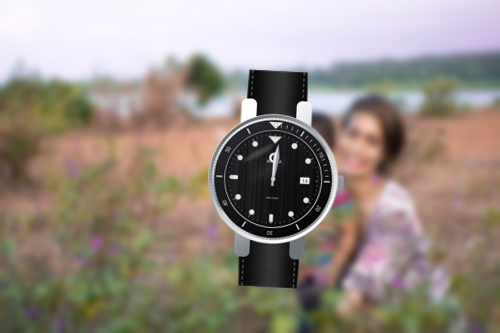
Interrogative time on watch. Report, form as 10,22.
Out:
12,01
